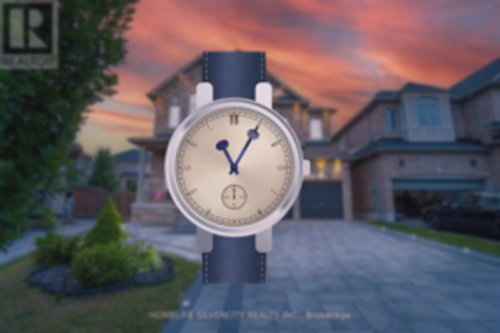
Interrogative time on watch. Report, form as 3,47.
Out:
11,05
